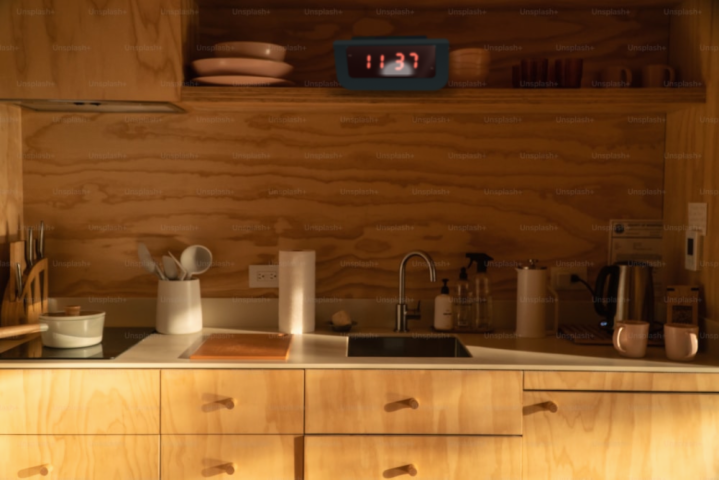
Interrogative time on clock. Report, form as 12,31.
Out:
11,37
